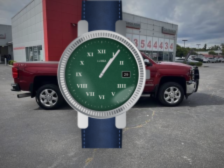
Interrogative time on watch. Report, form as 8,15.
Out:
1,06
